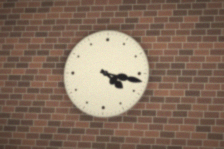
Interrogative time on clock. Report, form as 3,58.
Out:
4,17
